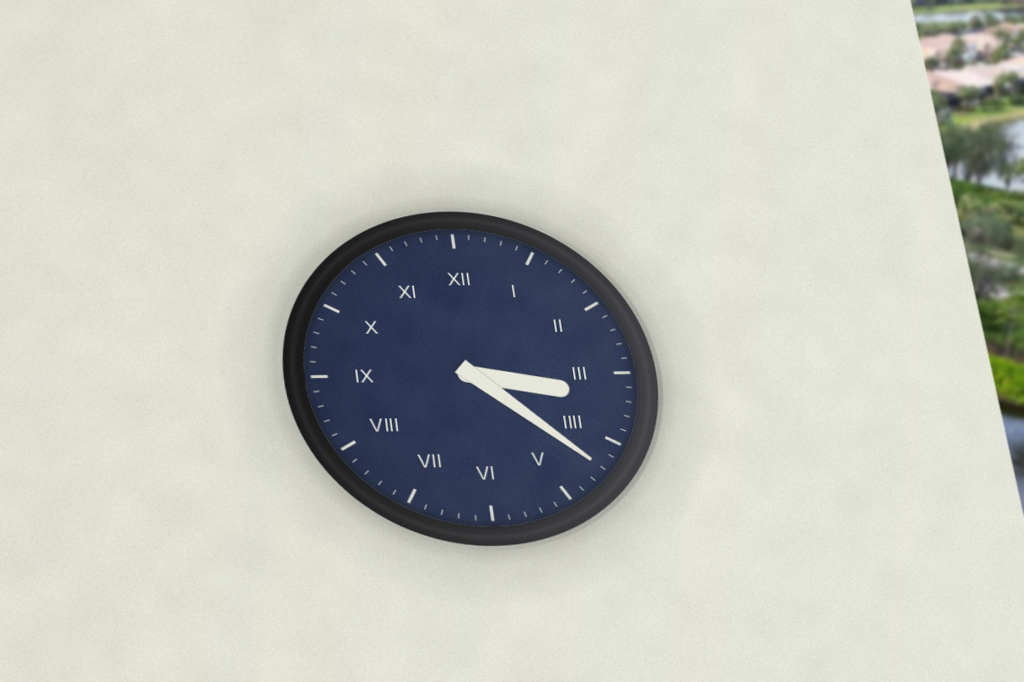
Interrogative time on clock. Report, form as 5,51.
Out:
3,22
